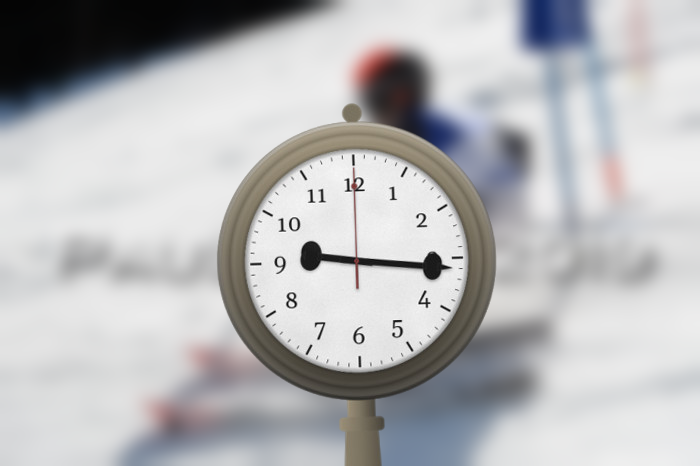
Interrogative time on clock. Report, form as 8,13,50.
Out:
9,16,00
